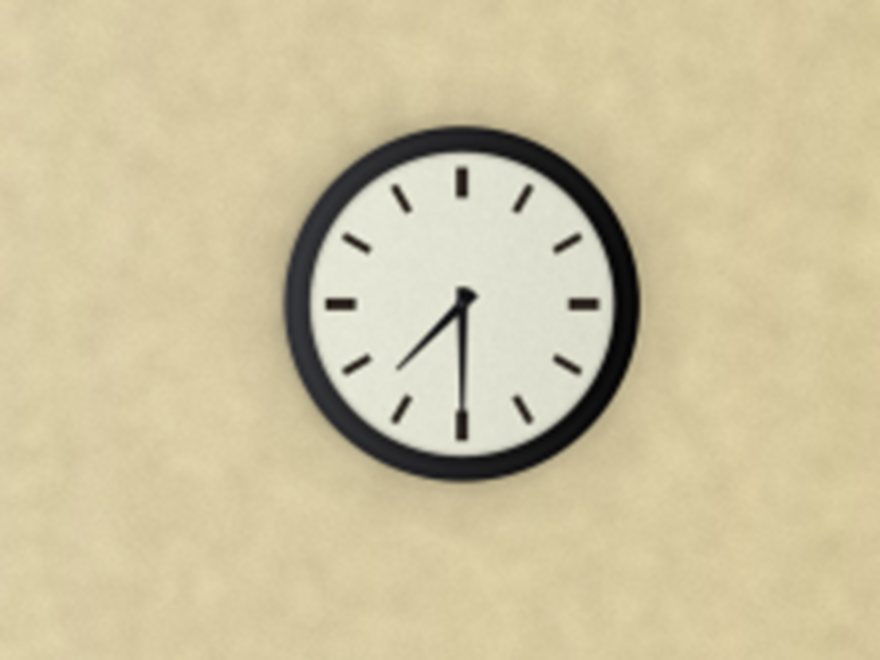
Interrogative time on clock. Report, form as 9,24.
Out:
7,30
